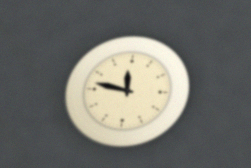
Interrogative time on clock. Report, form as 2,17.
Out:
11,47
